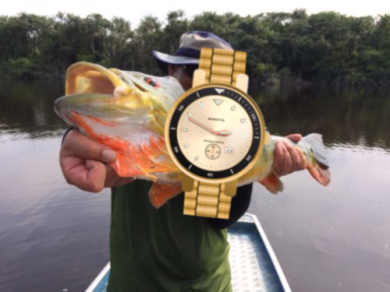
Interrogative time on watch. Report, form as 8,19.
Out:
2,49
